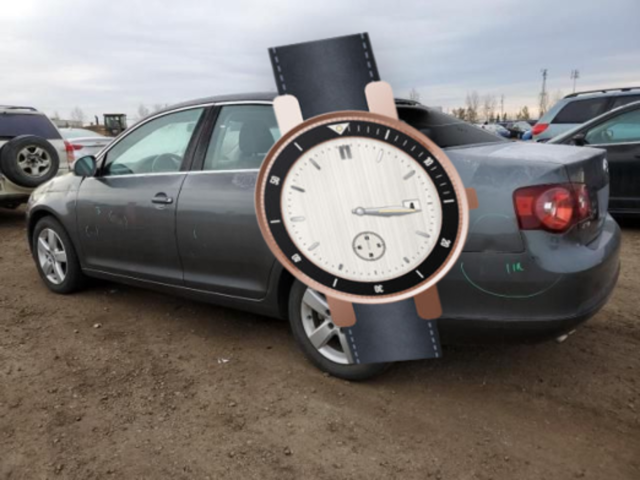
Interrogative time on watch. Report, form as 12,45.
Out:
3,16
